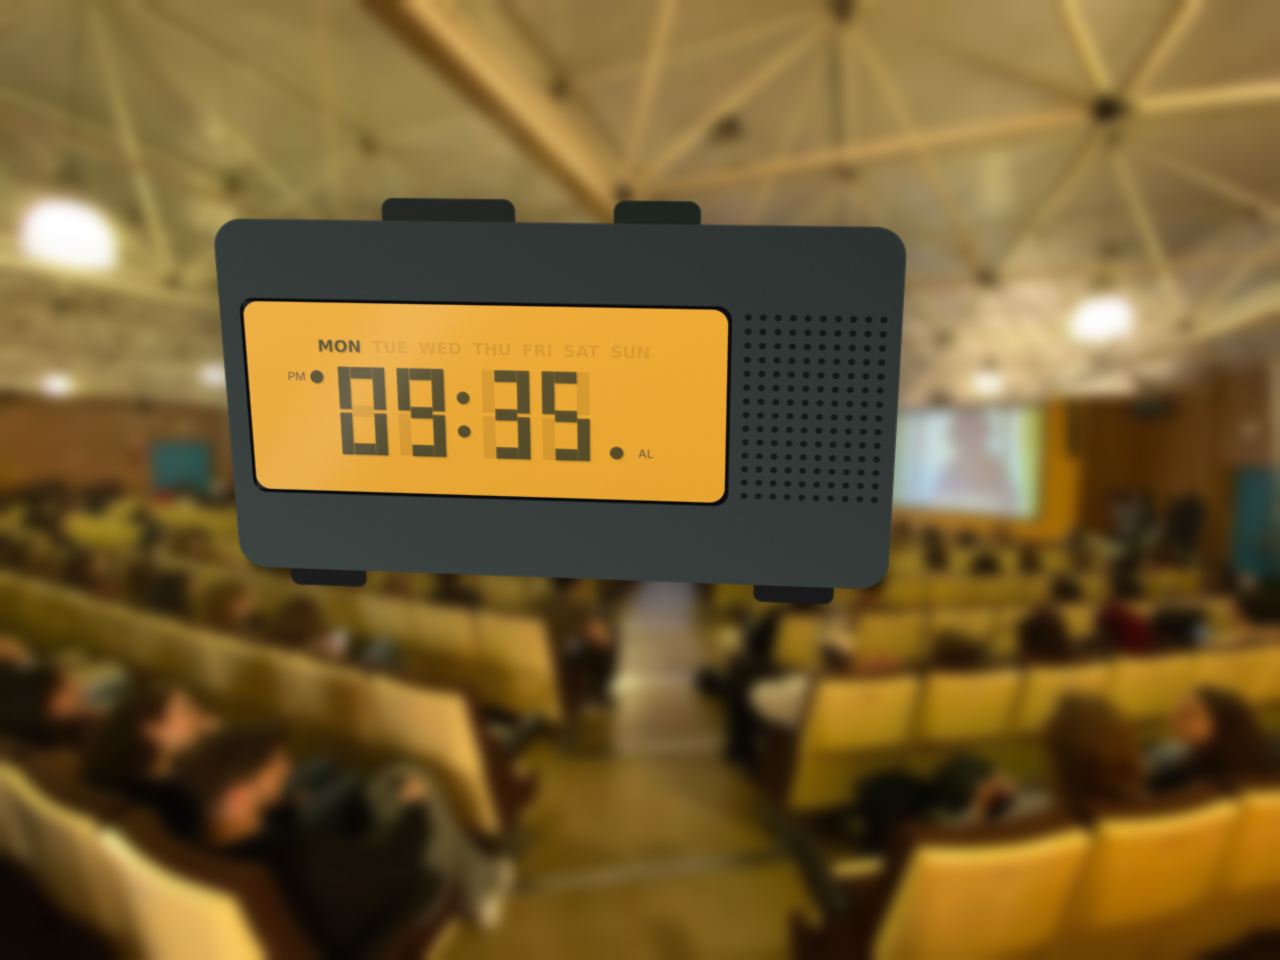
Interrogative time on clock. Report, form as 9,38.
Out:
9,35
